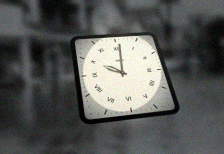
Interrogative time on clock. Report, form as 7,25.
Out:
10,01
